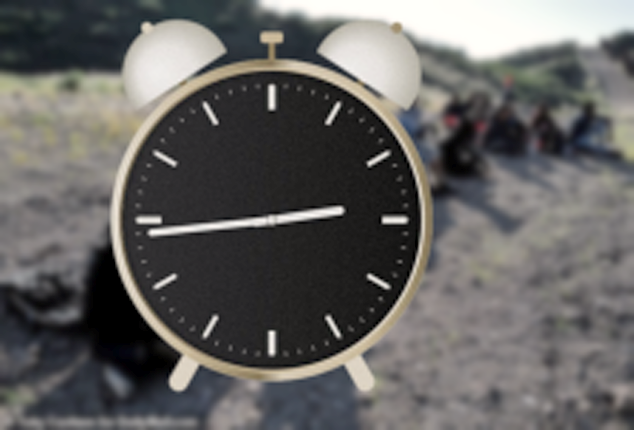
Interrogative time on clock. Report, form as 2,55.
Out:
2,44
